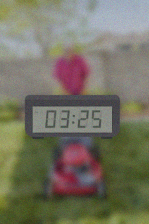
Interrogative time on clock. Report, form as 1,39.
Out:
3,25
